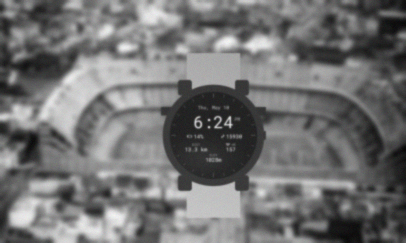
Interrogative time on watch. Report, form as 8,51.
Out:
6,24
